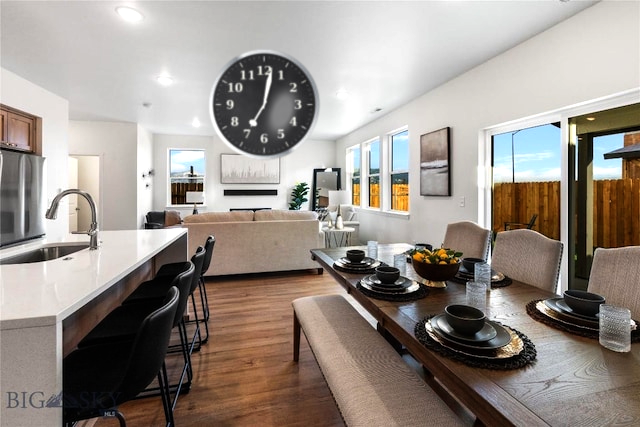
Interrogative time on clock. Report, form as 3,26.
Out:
7,02
